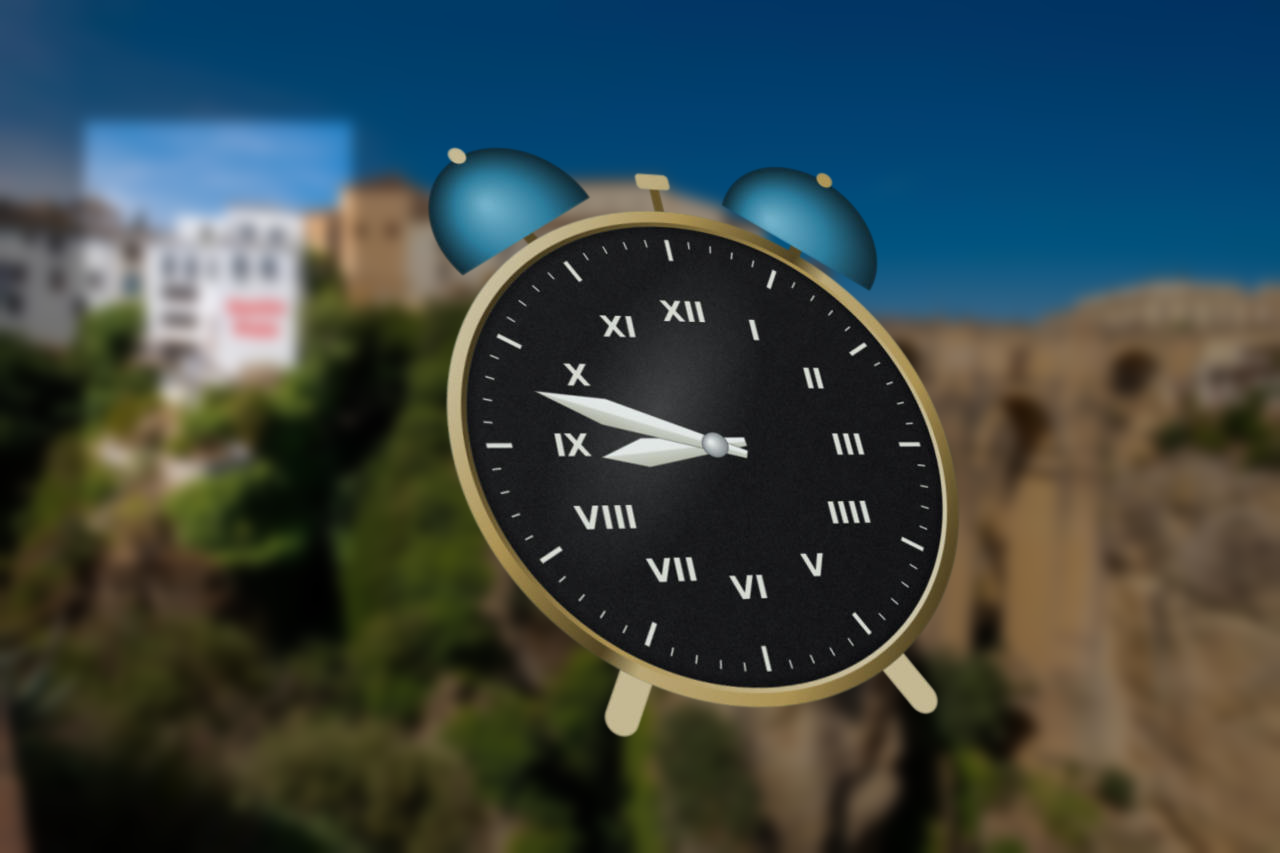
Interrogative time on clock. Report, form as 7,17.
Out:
8,48
